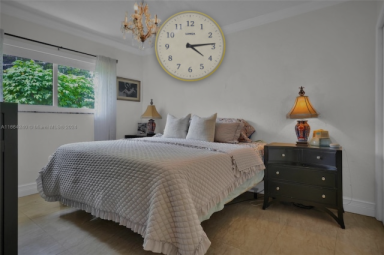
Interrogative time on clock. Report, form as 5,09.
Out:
4,14
